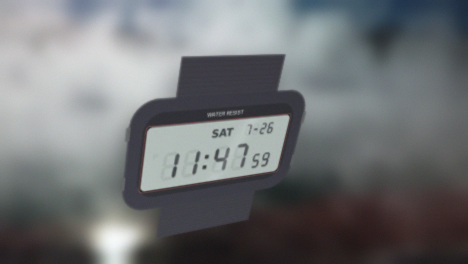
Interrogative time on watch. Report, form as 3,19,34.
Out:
11,47,59
